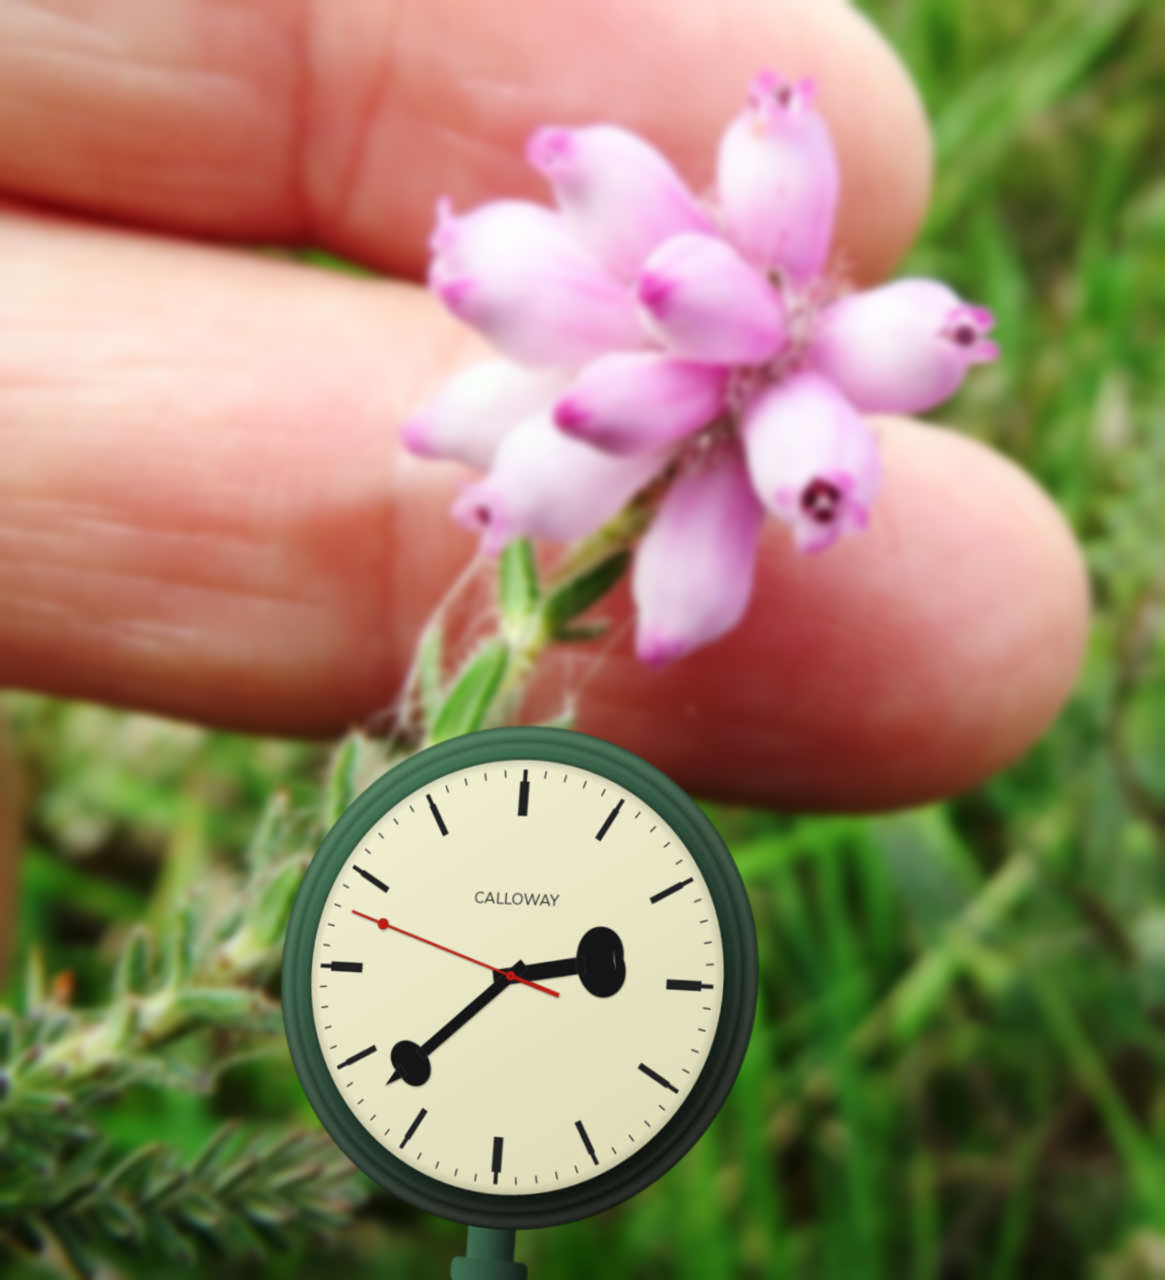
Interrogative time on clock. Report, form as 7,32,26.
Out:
2,37,48
